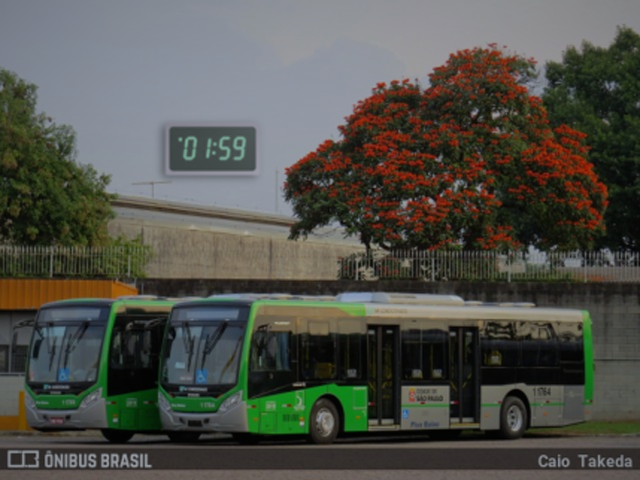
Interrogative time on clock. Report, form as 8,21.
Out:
1,59
